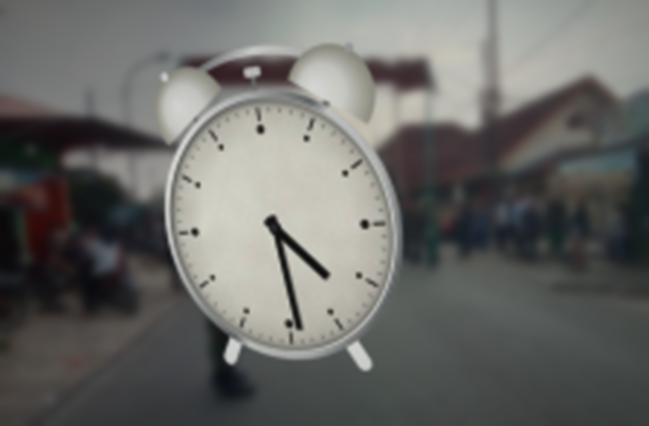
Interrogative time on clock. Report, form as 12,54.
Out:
4,29
